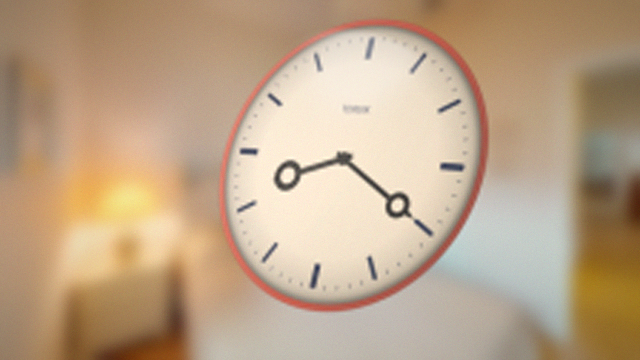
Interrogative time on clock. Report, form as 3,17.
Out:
8,20
